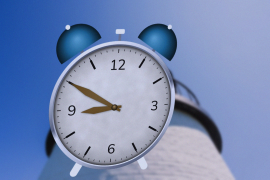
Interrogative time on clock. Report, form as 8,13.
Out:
8,50
